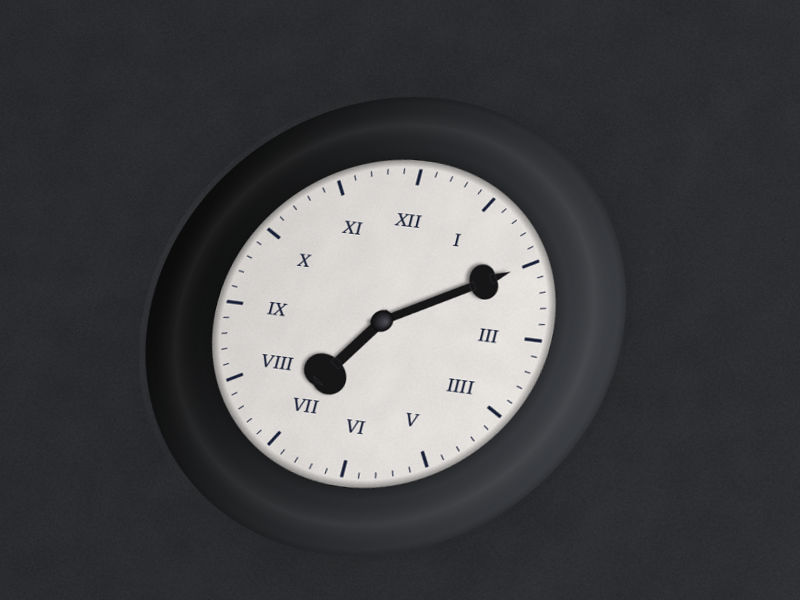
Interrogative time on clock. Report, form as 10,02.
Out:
7,10
